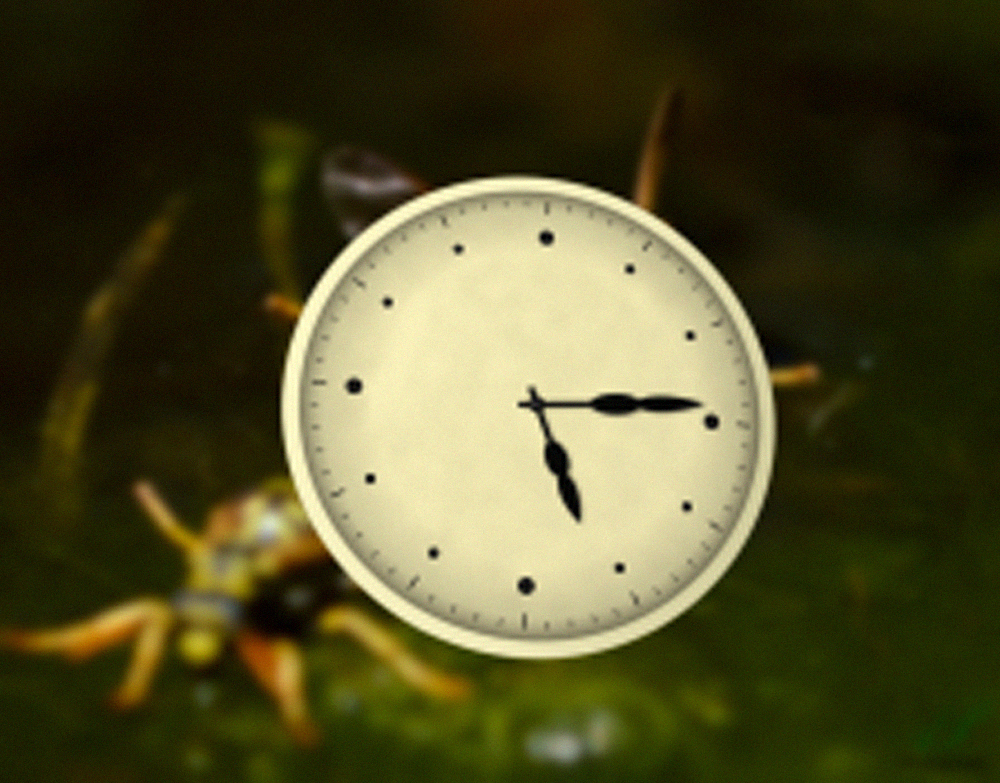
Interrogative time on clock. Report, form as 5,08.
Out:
5,14
